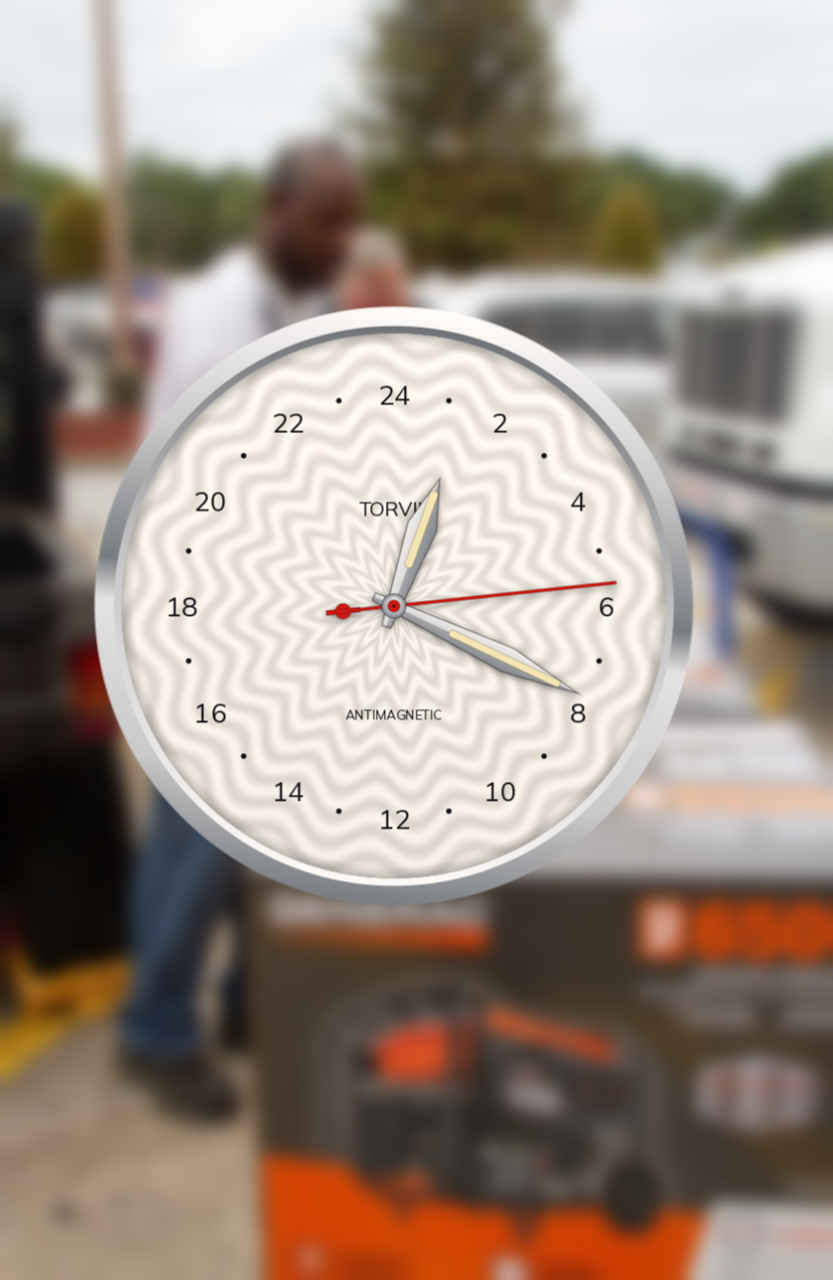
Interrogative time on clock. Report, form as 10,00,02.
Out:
1,19,14
